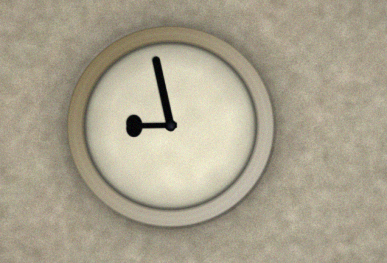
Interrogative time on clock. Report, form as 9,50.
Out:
8,58
